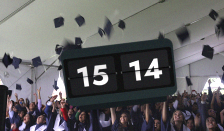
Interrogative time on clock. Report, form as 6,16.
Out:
15,14
